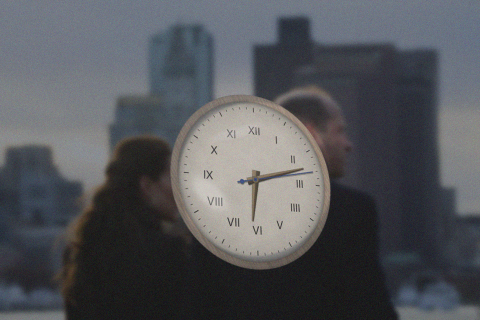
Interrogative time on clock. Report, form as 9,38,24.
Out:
6,12,13
